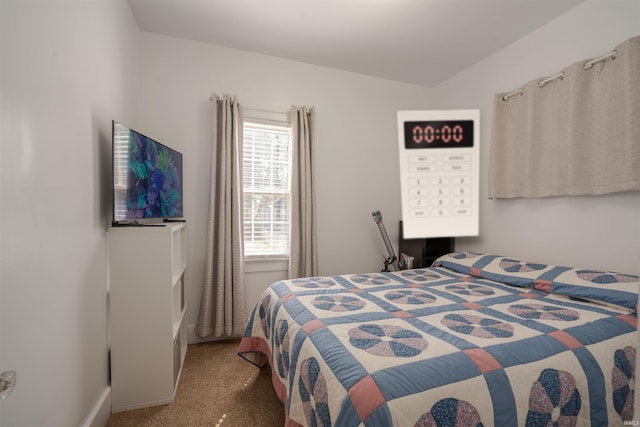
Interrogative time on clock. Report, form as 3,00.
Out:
0,00
